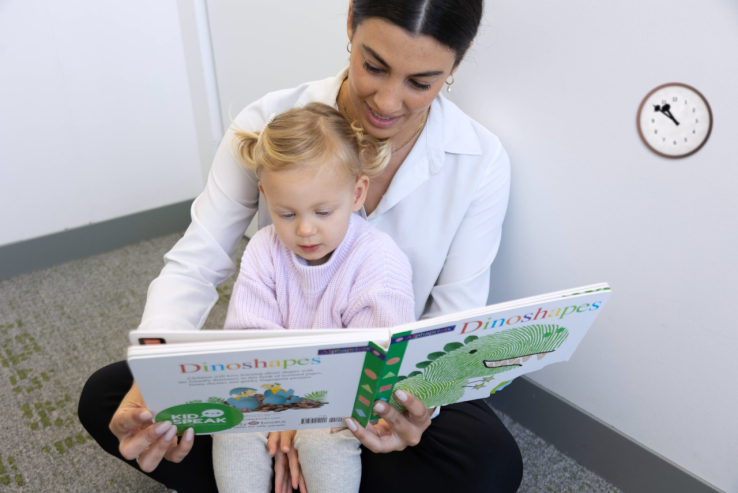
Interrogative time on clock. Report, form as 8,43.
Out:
10,51
